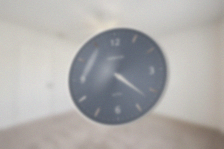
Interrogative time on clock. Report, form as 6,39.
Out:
4,22
